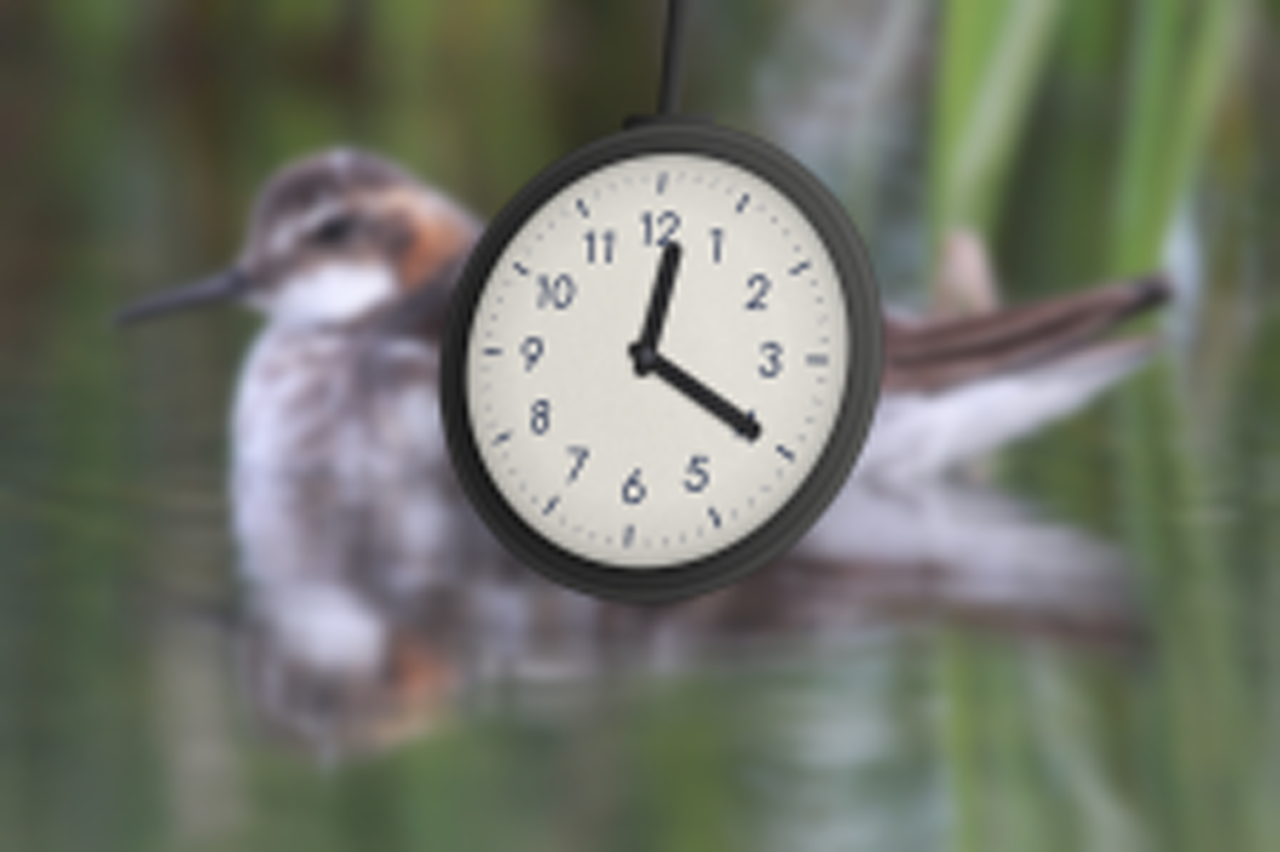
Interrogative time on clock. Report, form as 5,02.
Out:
12,20
